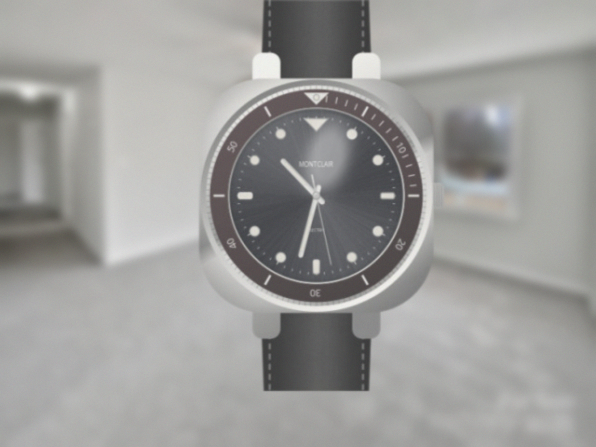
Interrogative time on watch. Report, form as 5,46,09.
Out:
10,32,28
